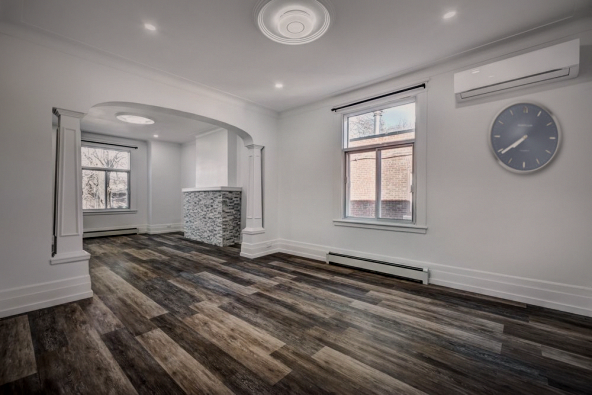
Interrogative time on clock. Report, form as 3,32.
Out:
7,39
